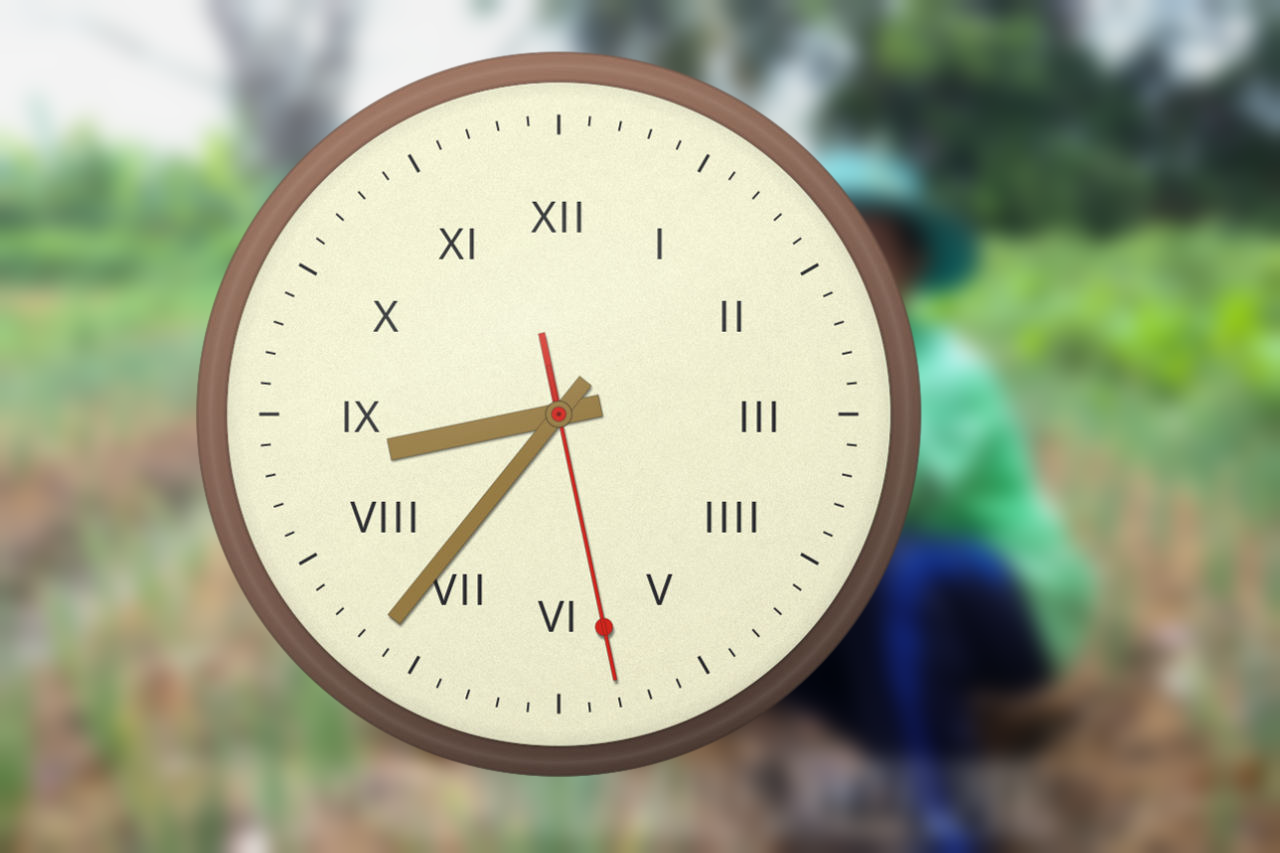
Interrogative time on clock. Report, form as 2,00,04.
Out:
8,36,28
